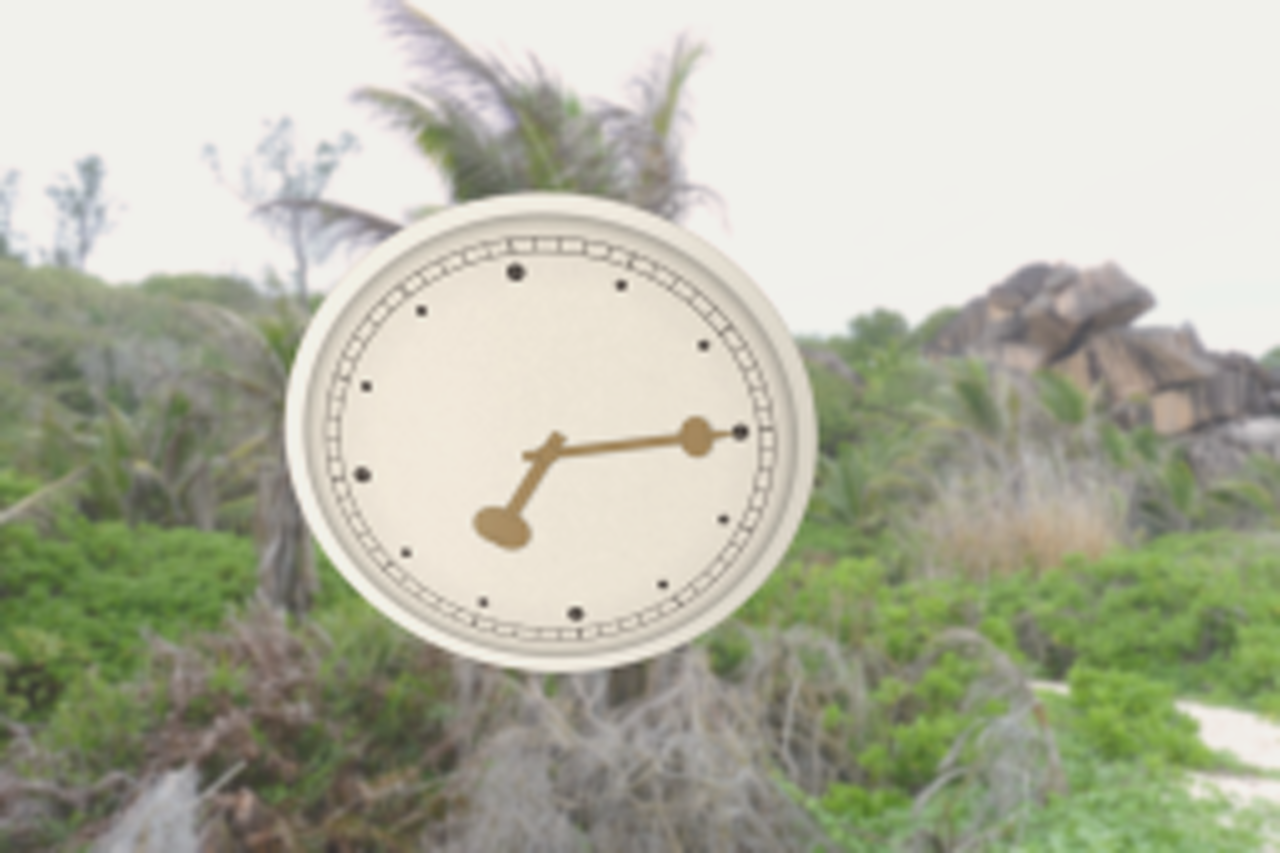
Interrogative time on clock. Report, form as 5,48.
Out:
7,15
